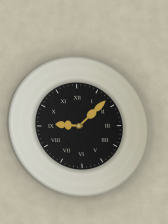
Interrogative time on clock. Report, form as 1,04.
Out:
9,08
